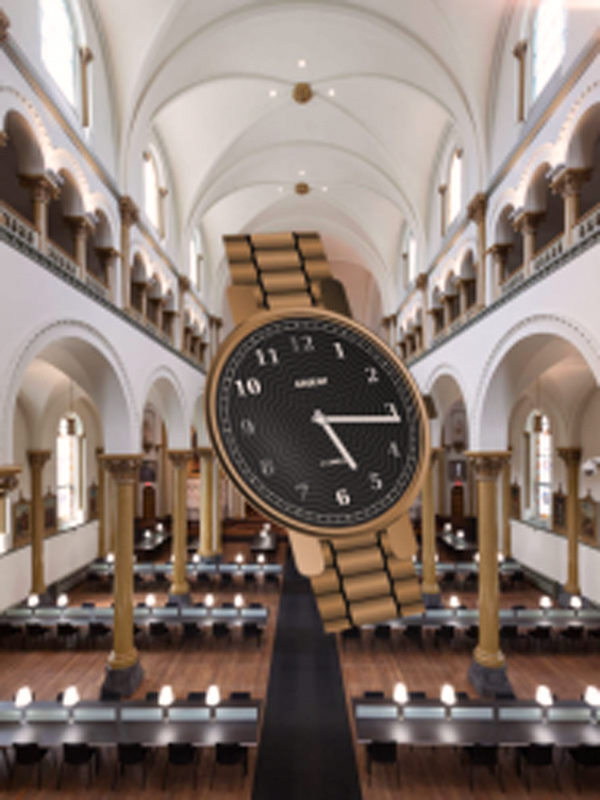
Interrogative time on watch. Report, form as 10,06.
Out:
5,16
